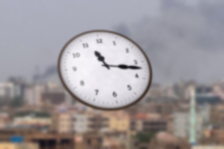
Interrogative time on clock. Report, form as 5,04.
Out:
11,17
